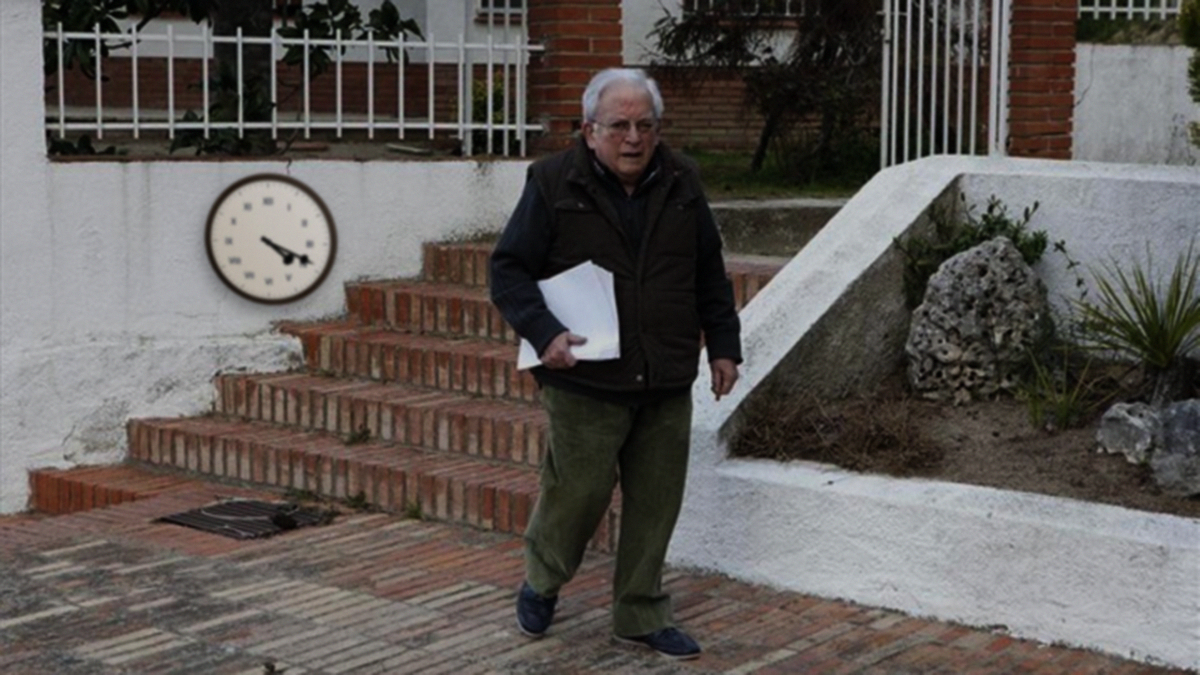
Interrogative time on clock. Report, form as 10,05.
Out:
4,19
